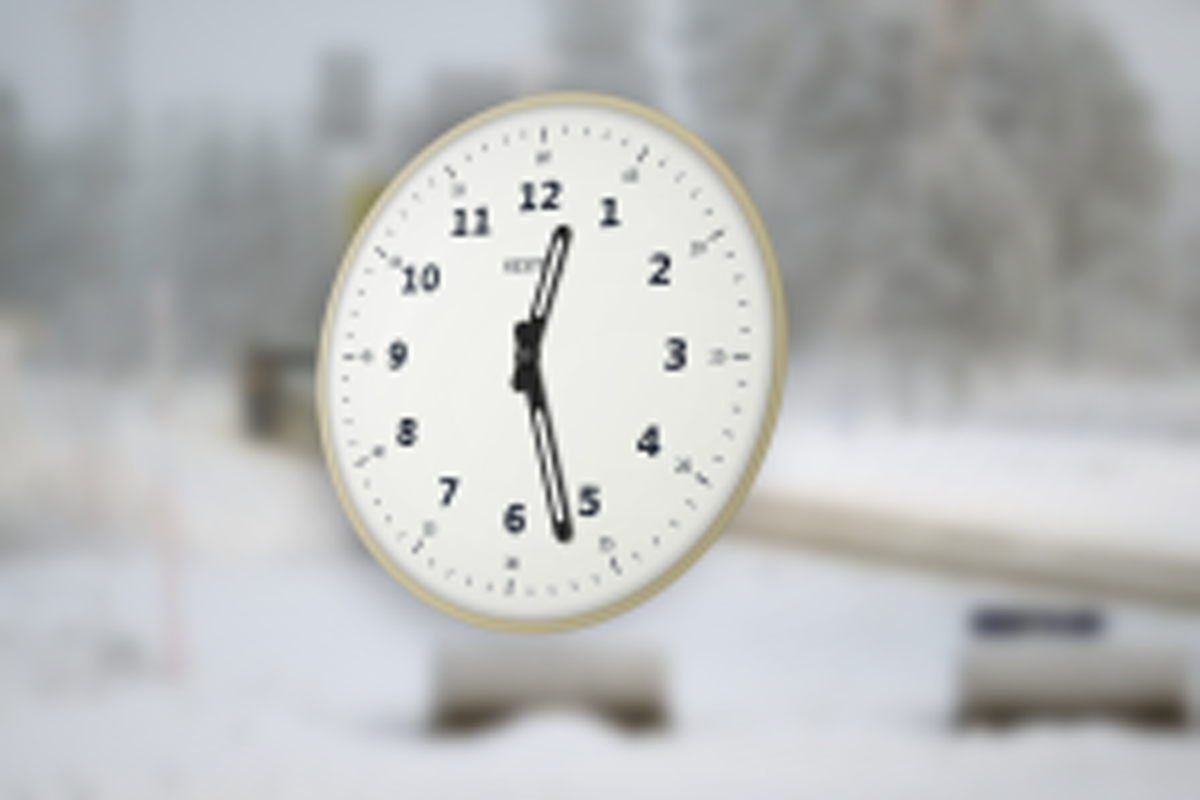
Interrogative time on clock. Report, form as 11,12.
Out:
12,27
